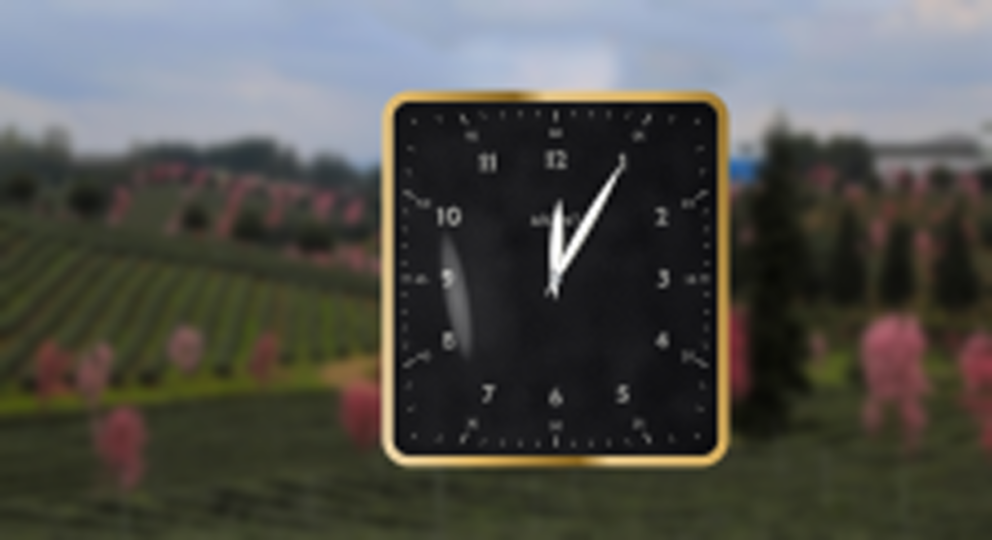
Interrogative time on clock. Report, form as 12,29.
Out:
12,05
